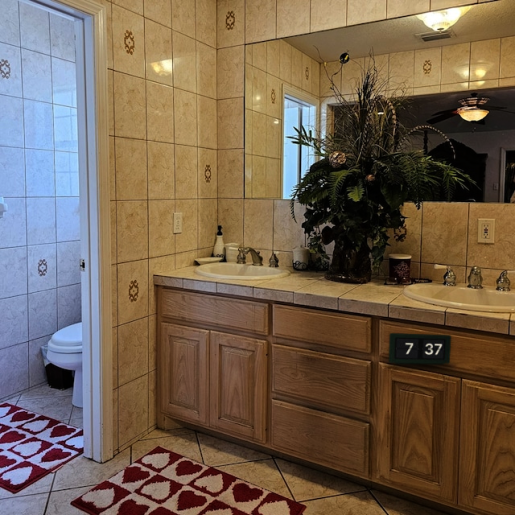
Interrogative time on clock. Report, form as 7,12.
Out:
7,37
